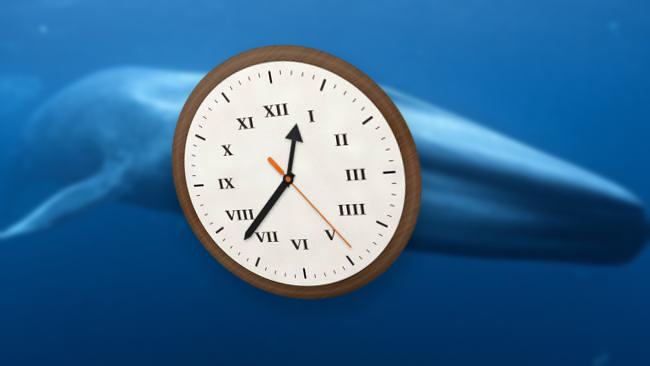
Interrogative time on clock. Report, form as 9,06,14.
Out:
12,37,24
